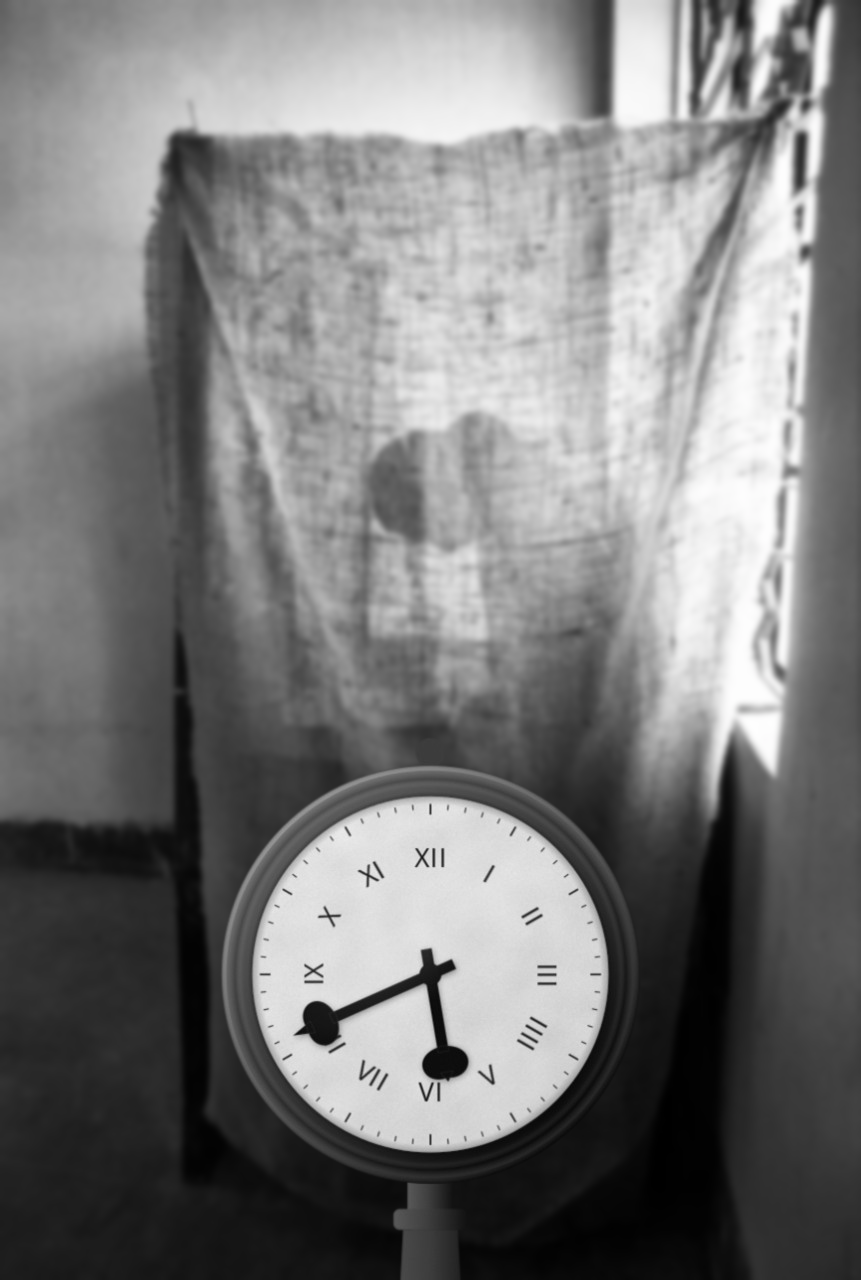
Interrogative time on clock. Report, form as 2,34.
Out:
5,41
